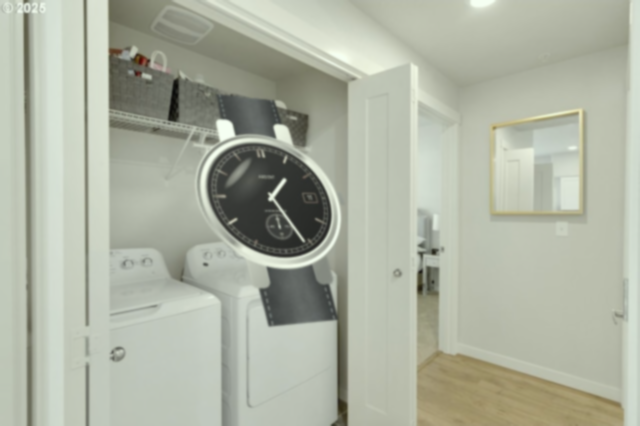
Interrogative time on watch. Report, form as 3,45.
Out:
1,26
